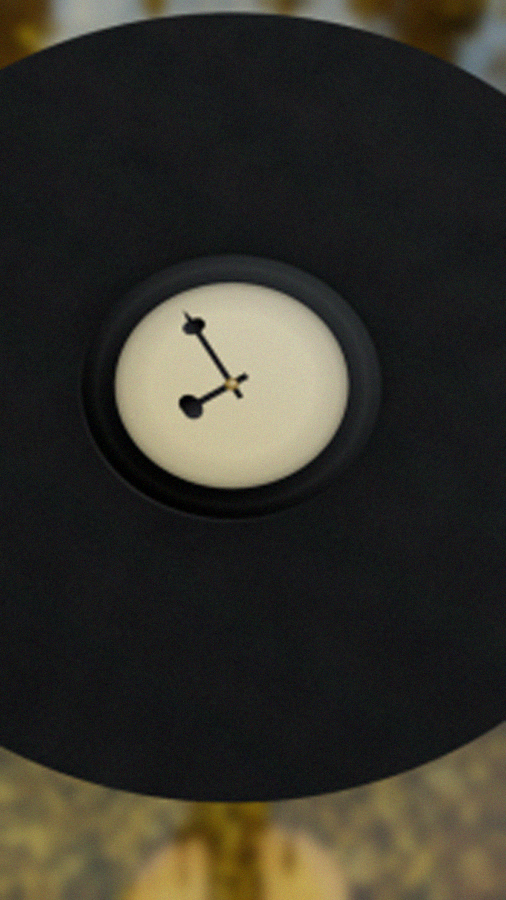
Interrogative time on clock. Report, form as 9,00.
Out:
7,55
